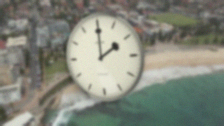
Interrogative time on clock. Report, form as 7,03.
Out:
2,00
